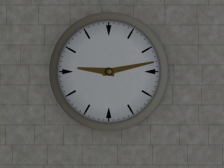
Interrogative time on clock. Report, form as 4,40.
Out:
9,13
